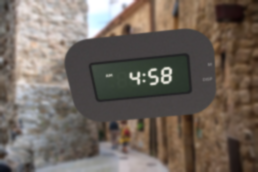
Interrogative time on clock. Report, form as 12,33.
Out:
4,58
